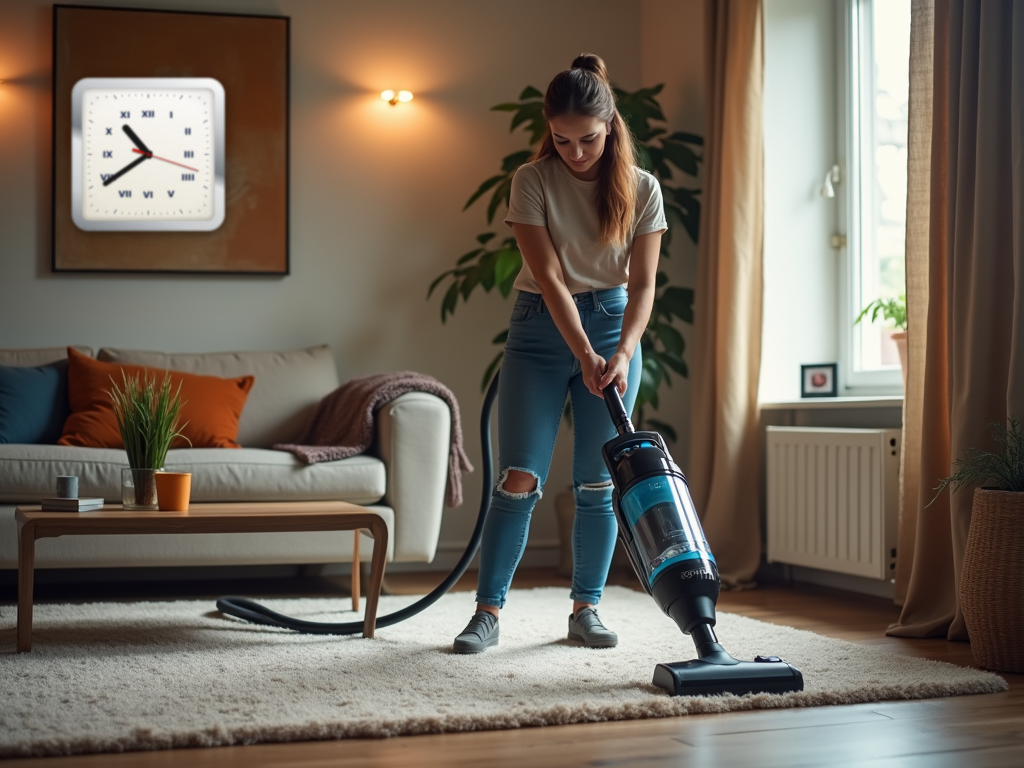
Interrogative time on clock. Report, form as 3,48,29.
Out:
10,39,18
